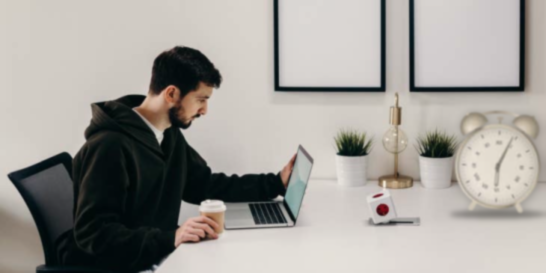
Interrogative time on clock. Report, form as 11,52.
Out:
6,04
